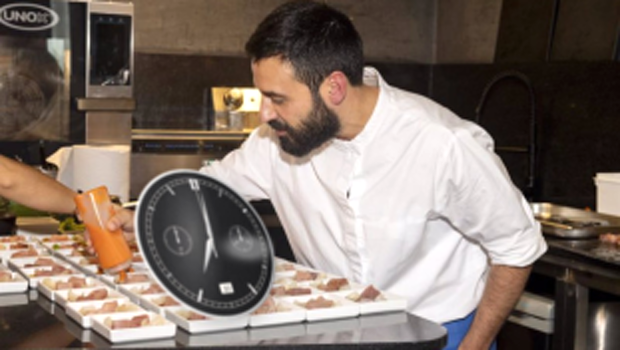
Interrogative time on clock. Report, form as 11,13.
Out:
7,01
